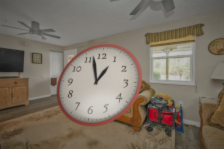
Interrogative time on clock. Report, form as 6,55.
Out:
12,57
